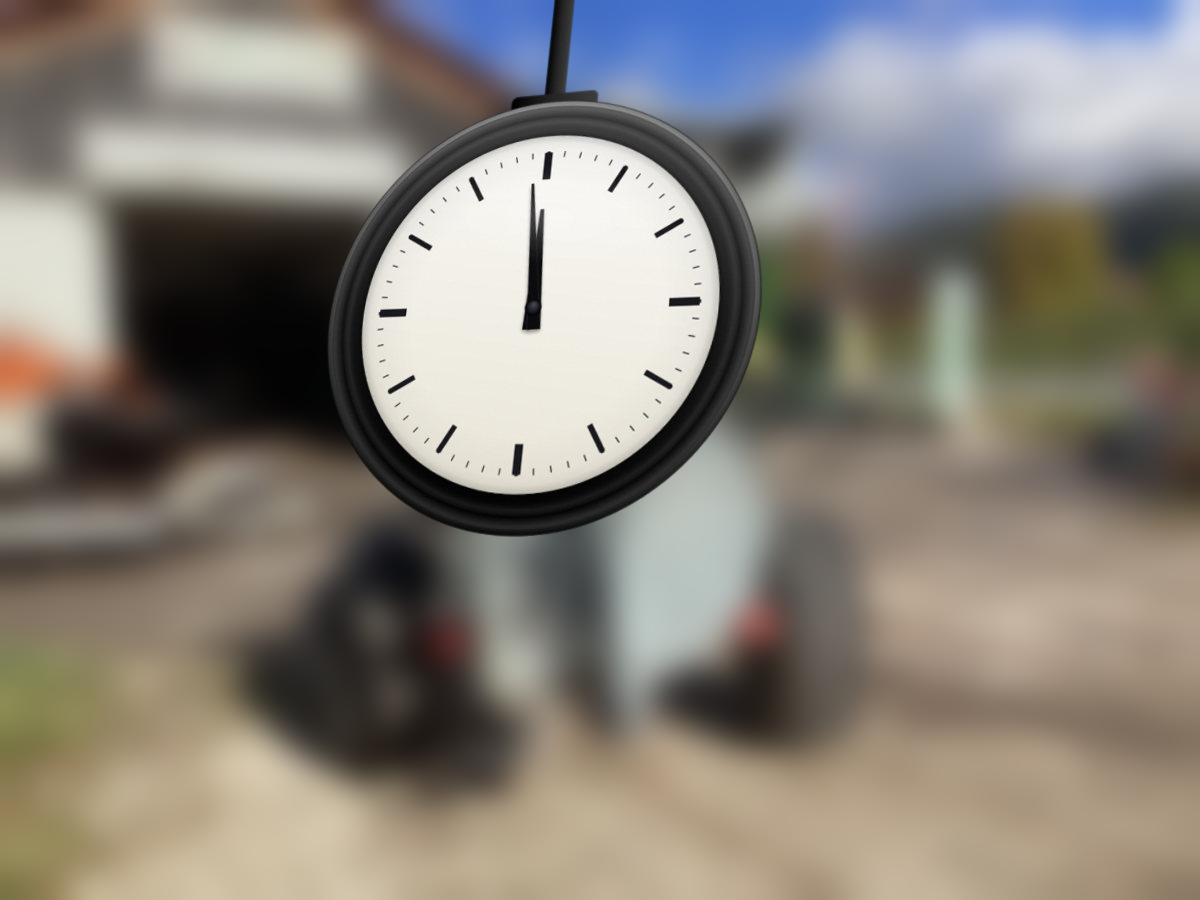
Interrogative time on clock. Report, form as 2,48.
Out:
11,59
